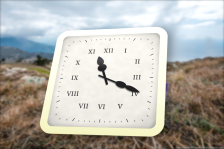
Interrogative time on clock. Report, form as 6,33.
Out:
11,19
